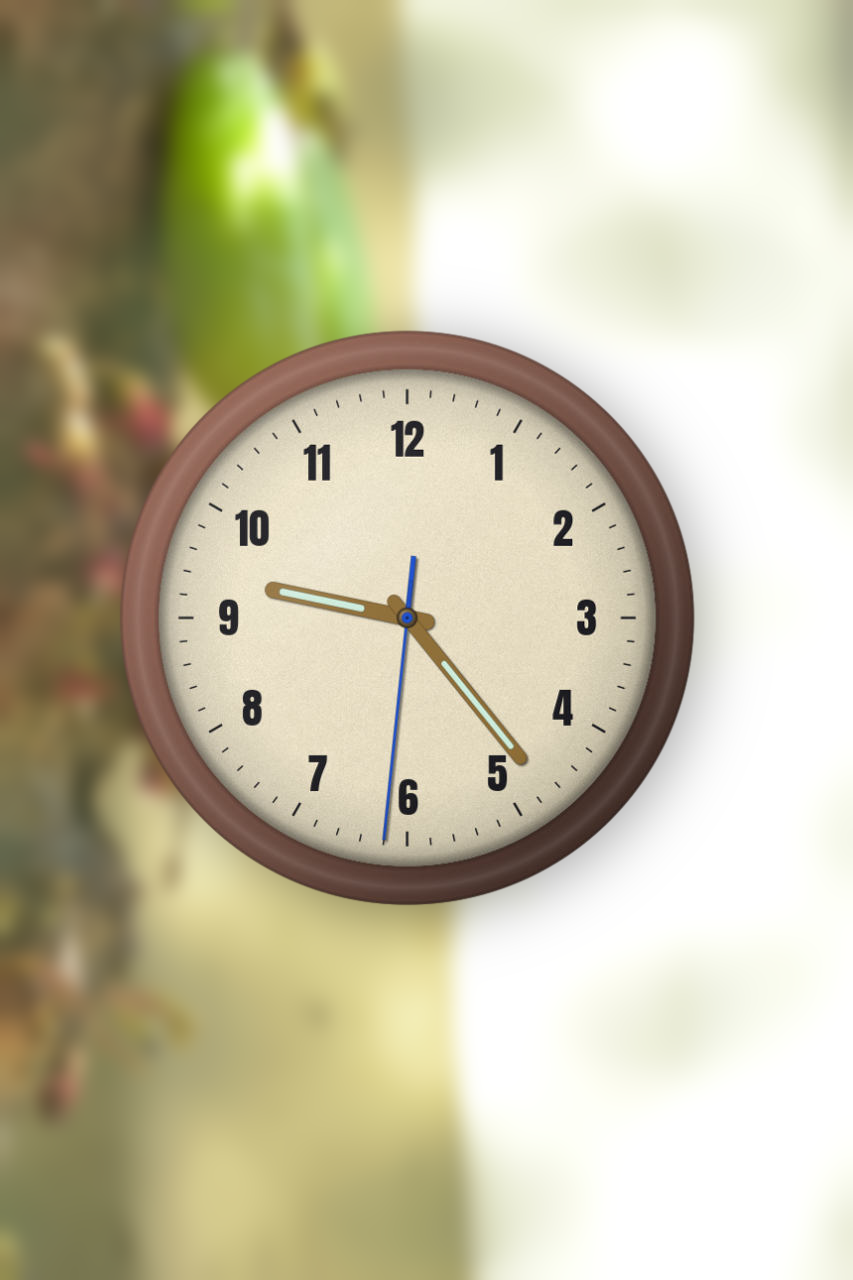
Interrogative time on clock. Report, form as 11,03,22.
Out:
9,23,31
